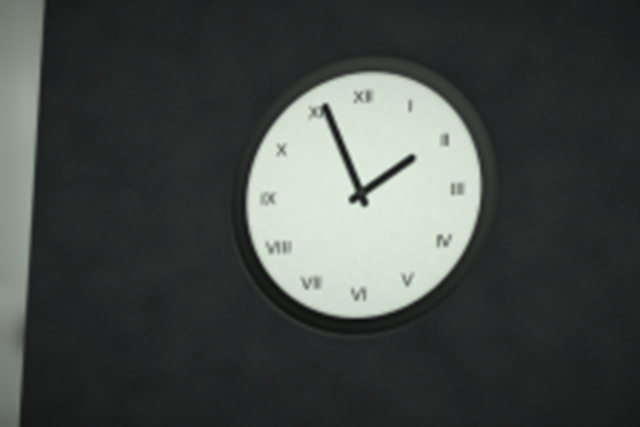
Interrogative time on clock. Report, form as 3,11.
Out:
1,56
